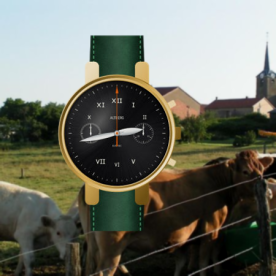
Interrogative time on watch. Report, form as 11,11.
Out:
2,43
